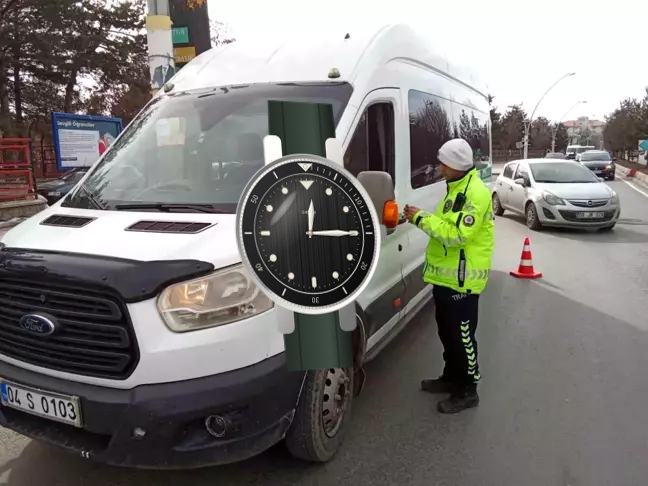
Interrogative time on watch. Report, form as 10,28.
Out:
12,15
